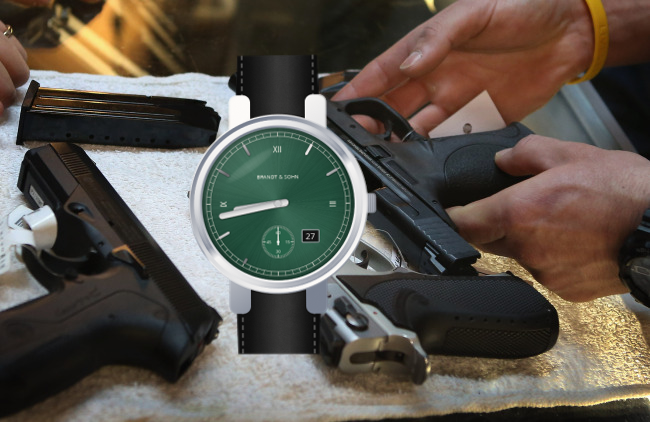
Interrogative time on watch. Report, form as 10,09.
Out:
8,43
